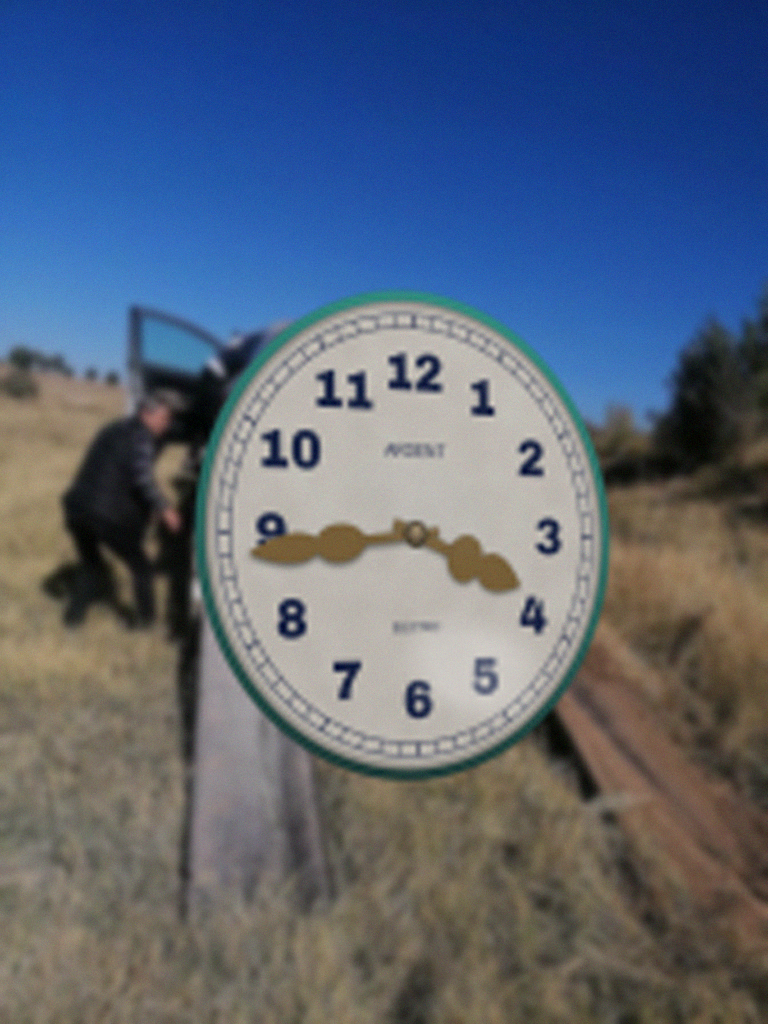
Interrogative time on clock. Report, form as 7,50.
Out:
3,44
